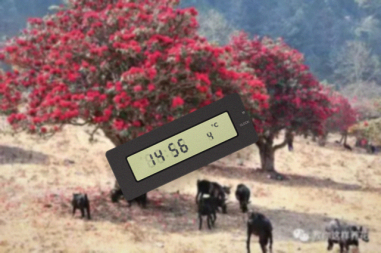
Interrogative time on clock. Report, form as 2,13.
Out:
14,56
